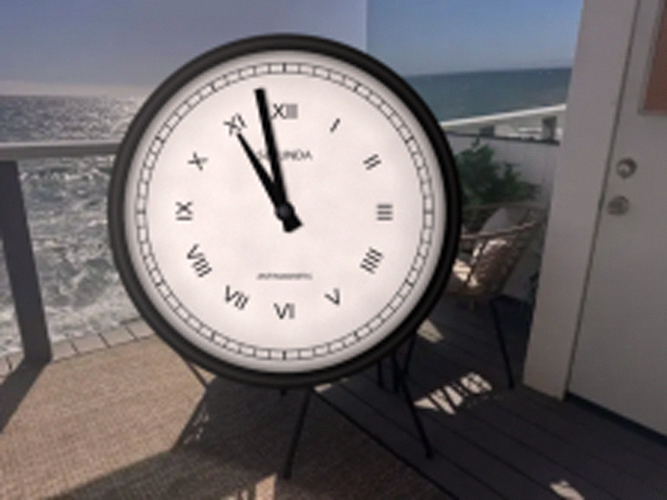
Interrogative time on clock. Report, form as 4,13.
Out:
10,58
